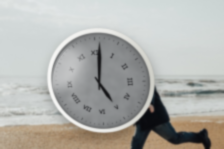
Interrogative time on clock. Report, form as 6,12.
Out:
5,01
